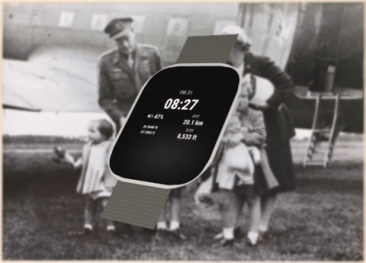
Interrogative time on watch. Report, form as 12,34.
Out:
8,27
